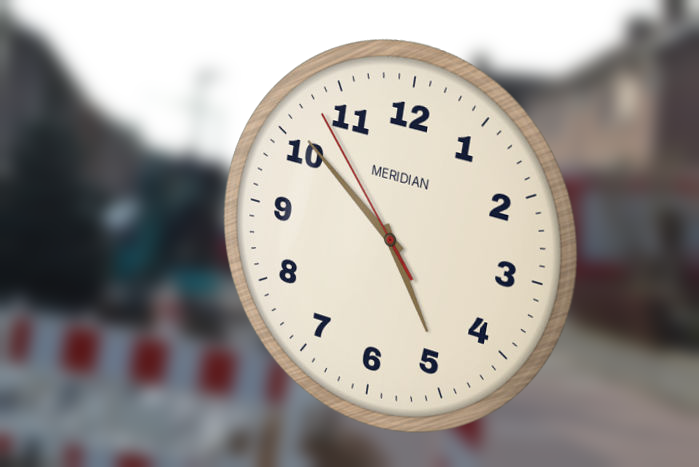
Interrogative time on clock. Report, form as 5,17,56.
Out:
4,50,53
